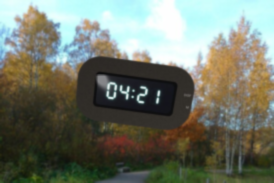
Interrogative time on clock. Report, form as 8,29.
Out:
4,21
